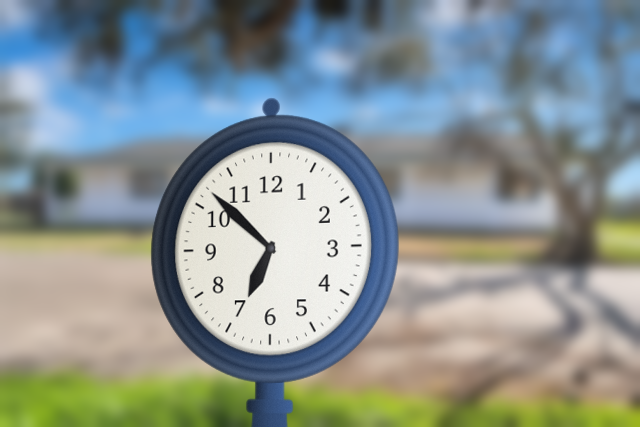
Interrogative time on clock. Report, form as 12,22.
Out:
6,52
